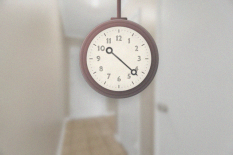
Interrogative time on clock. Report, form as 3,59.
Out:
10,22
